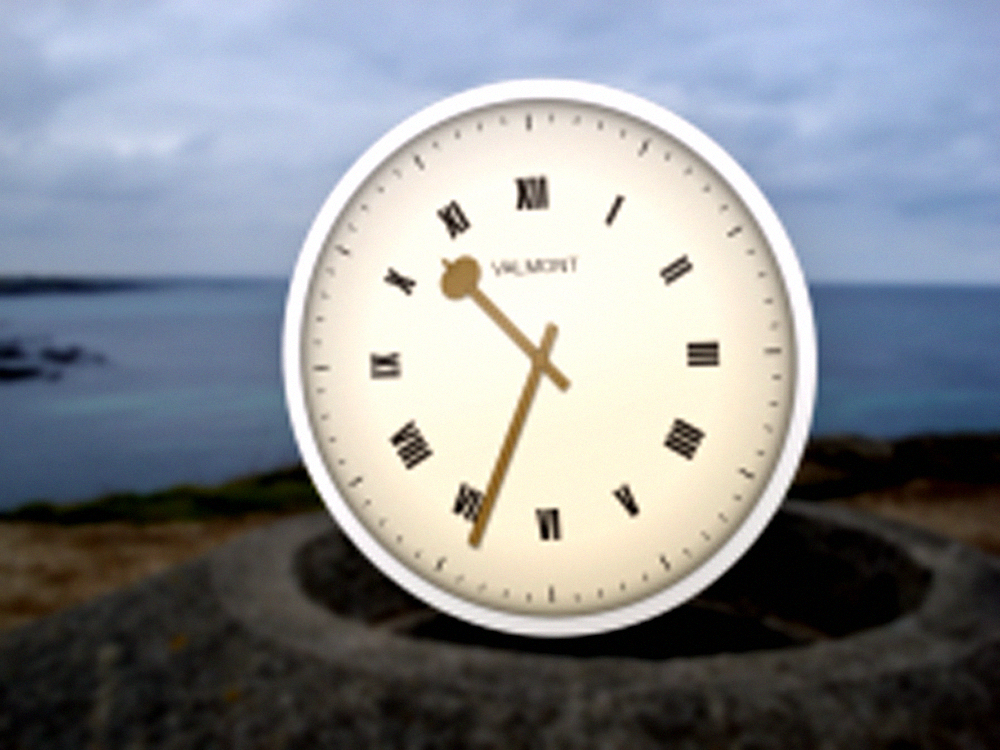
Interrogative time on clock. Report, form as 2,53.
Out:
10,34
